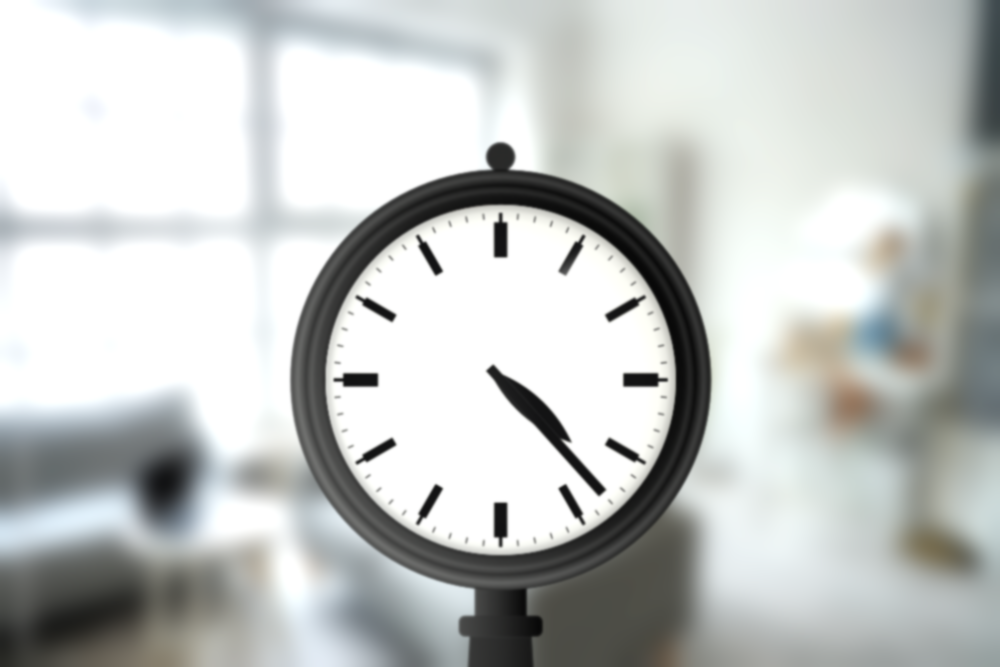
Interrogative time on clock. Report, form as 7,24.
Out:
4,23
